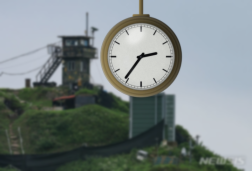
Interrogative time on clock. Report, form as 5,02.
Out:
2,36
